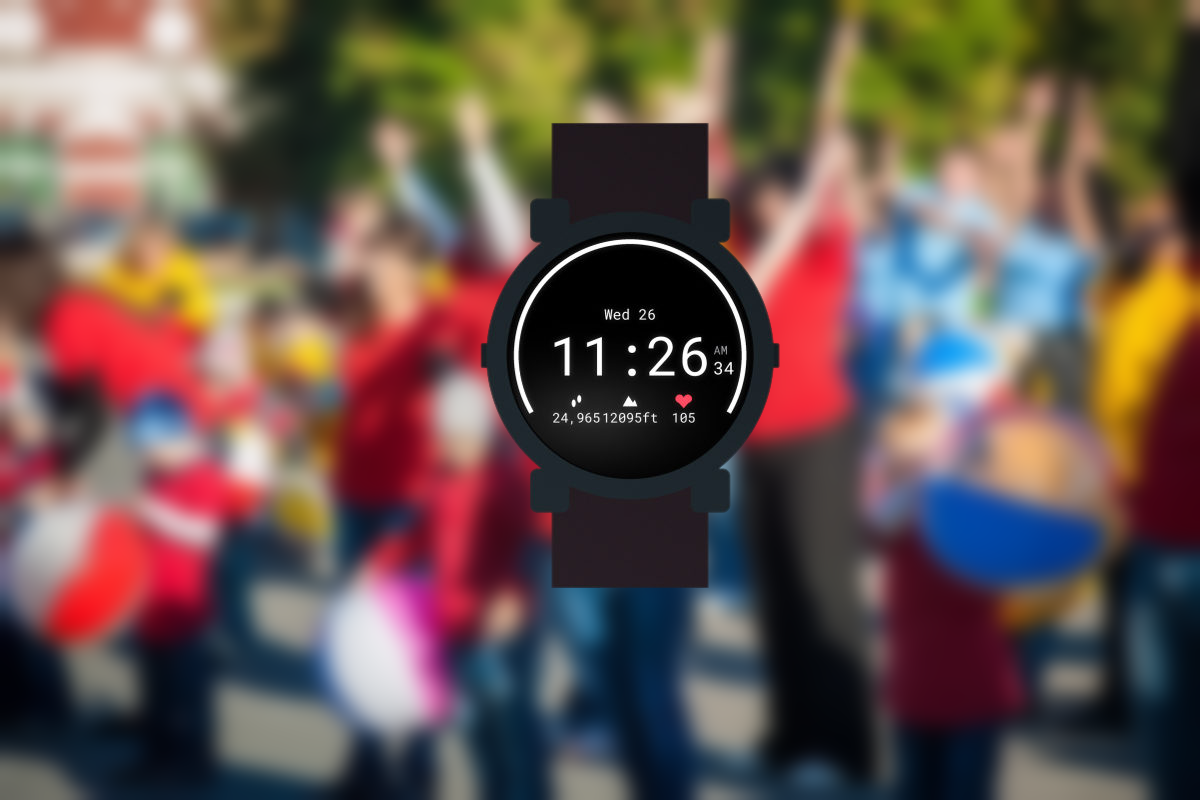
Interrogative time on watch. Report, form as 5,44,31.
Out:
11,26,34
